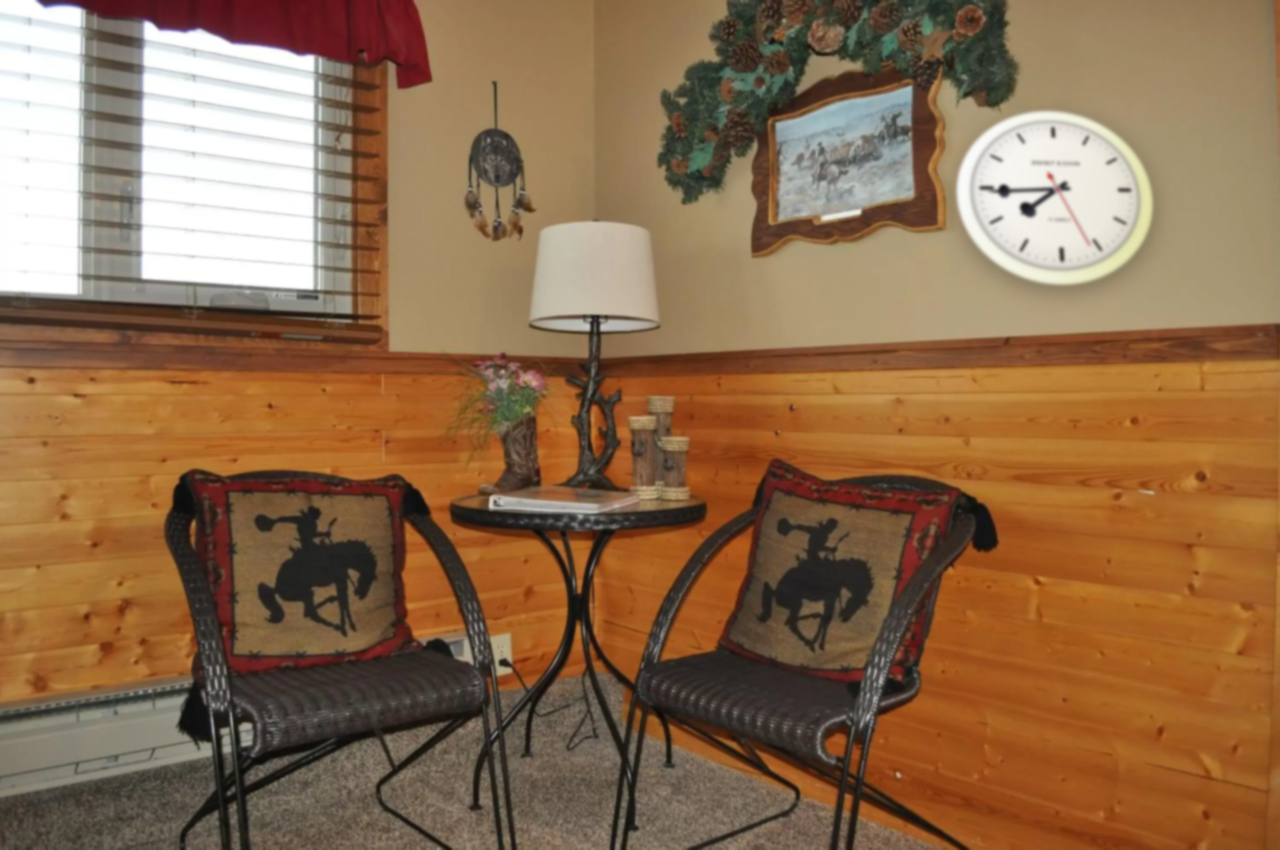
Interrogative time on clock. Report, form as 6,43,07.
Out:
7,44,26
